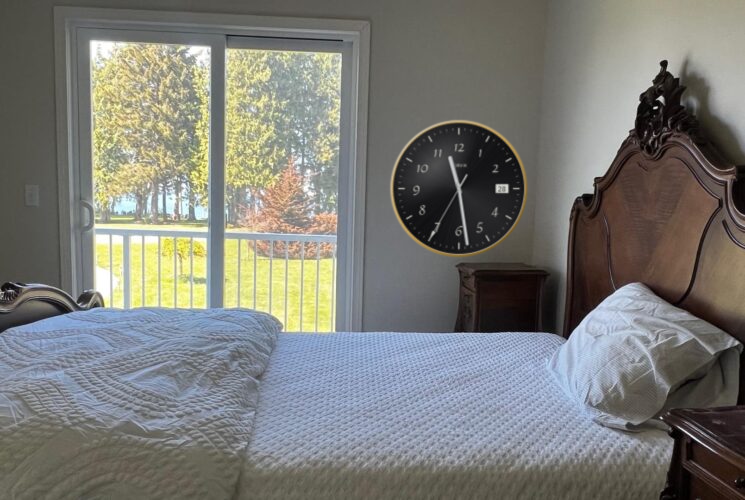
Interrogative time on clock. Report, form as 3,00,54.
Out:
11,28,35
